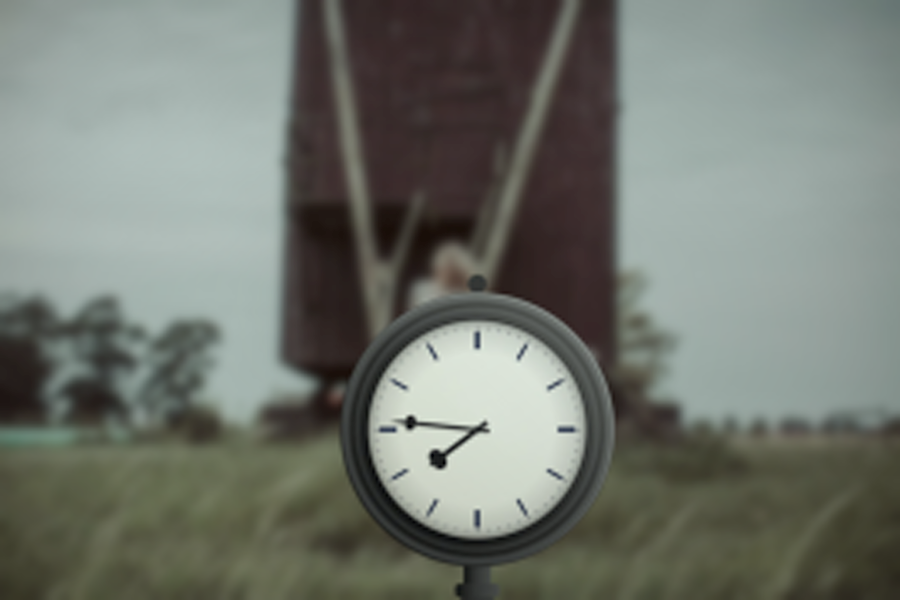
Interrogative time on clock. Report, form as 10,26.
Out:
7,46
